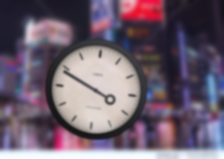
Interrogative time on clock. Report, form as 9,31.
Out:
3,49
